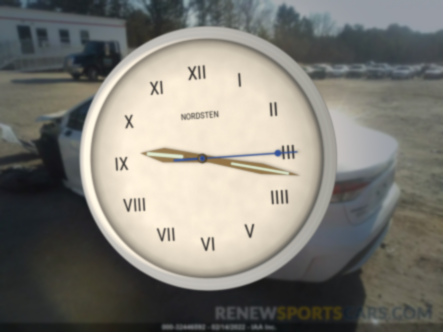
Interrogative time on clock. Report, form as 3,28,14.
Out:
9,17,15
